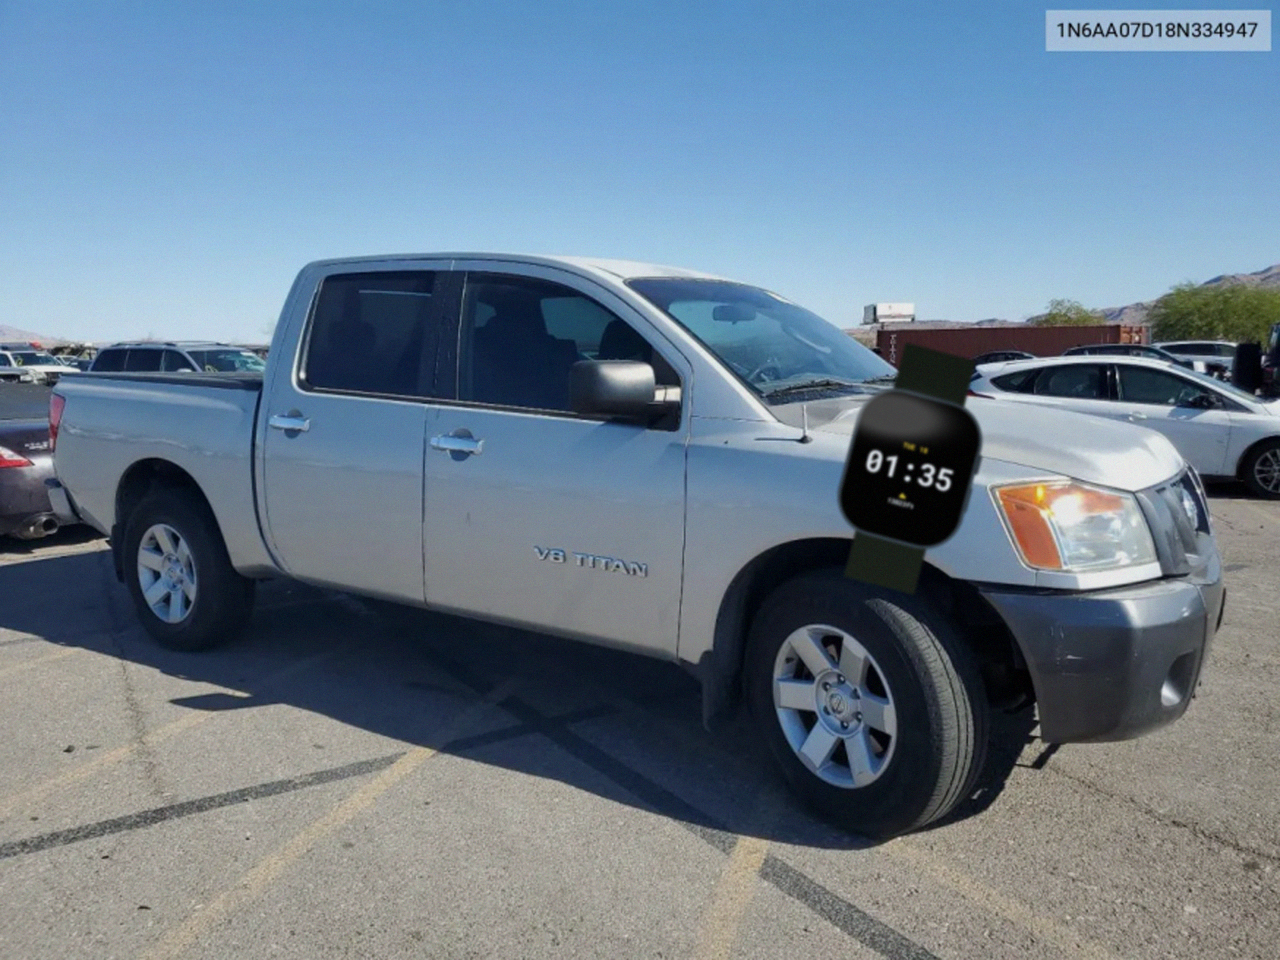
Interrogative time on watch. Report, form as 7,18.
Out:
1,35
